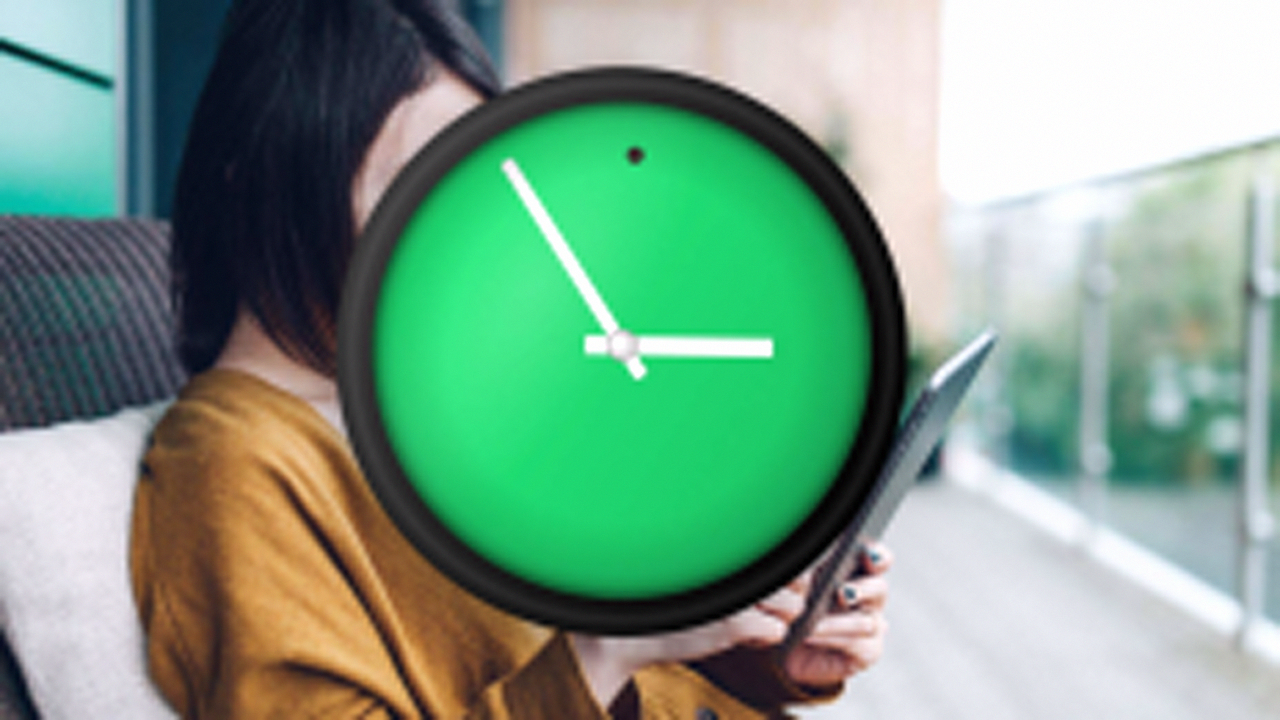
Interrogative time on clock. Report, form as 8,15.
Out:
2,54
